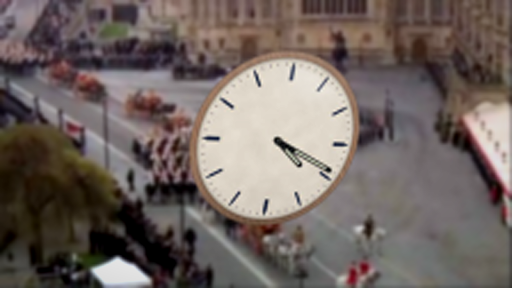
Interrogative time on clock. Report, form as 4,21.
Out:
4,19
